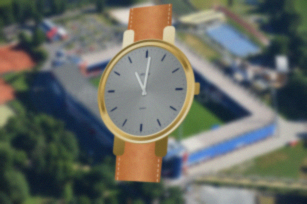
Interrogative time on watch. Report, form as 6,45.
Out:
11,01
